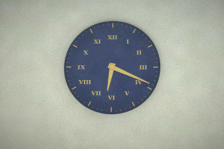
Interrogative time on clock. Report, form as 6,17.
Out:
6,19
